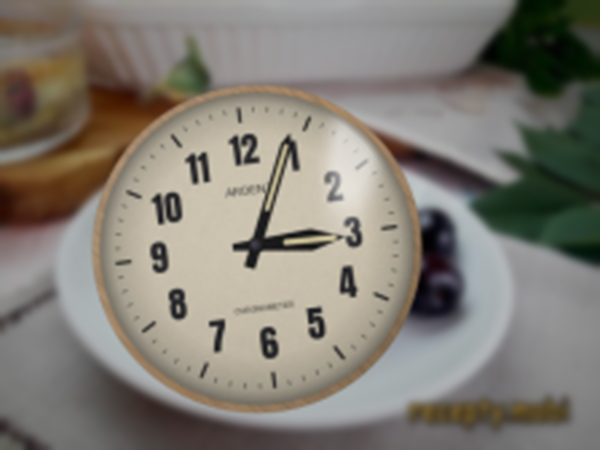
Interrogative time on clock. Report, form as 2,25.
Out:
3,04
